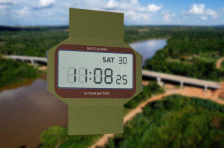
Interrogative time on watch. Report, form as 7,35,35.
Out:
11,08,25
